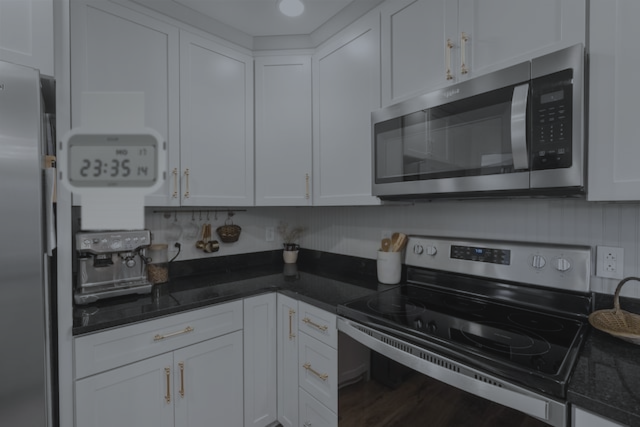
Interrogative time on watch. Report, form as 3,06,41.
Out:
23,35,14
